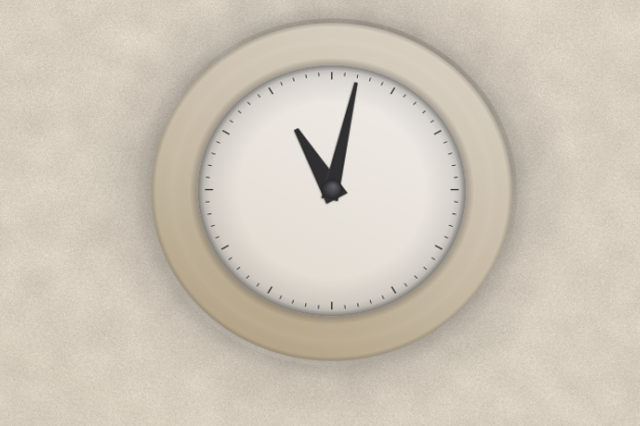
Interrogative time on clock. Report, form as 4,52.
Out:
11,02
